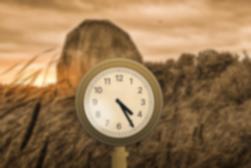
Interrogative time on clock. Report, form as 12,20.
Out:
4,25
